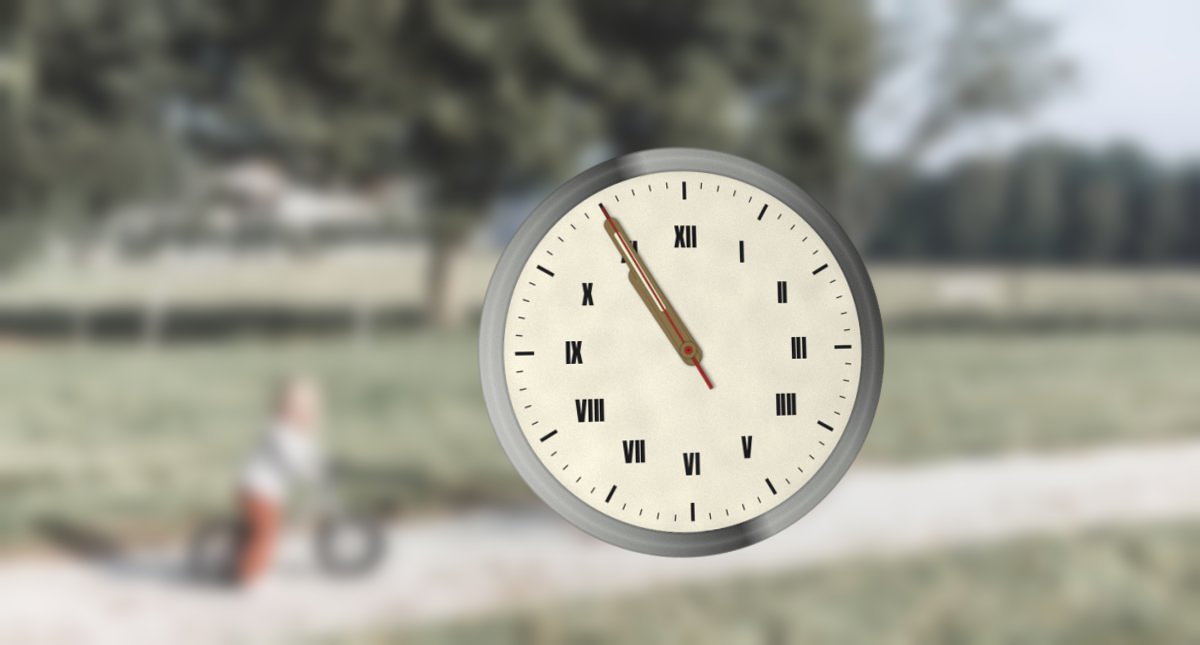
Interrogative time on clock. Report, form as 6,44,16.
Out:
10,54,55
